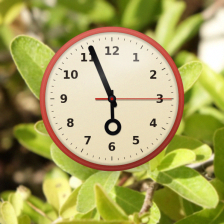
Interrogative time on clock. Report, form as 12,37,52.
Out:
5,56,15
